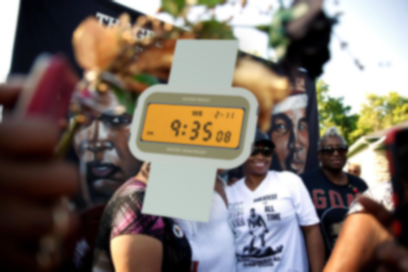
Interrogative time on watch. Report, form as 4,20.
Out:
9,35
